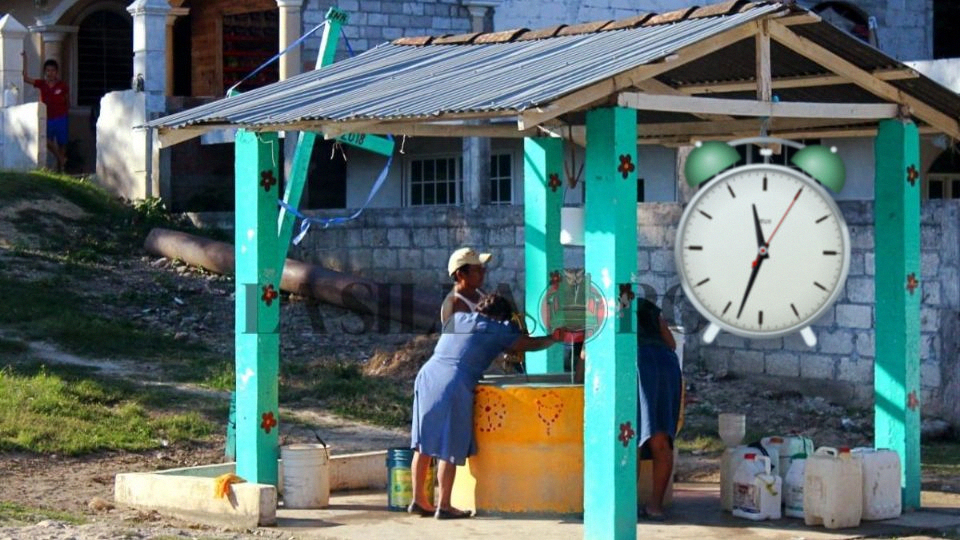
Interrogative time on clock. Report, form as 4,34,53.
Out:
11,33,05
